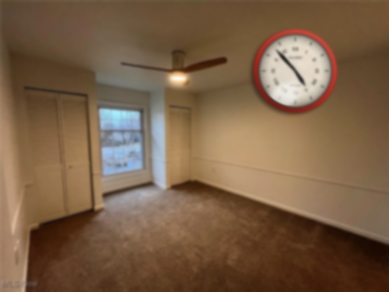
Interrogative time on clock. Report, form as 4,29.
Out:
4,53
